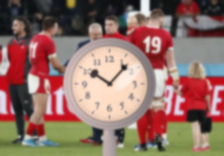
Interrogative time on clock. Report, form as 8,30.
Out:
10,07
